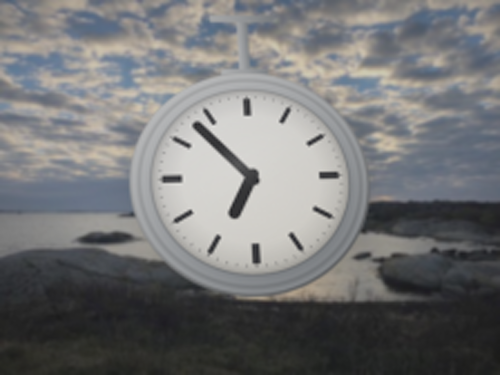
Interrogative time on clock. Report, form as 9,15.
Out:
6,53
